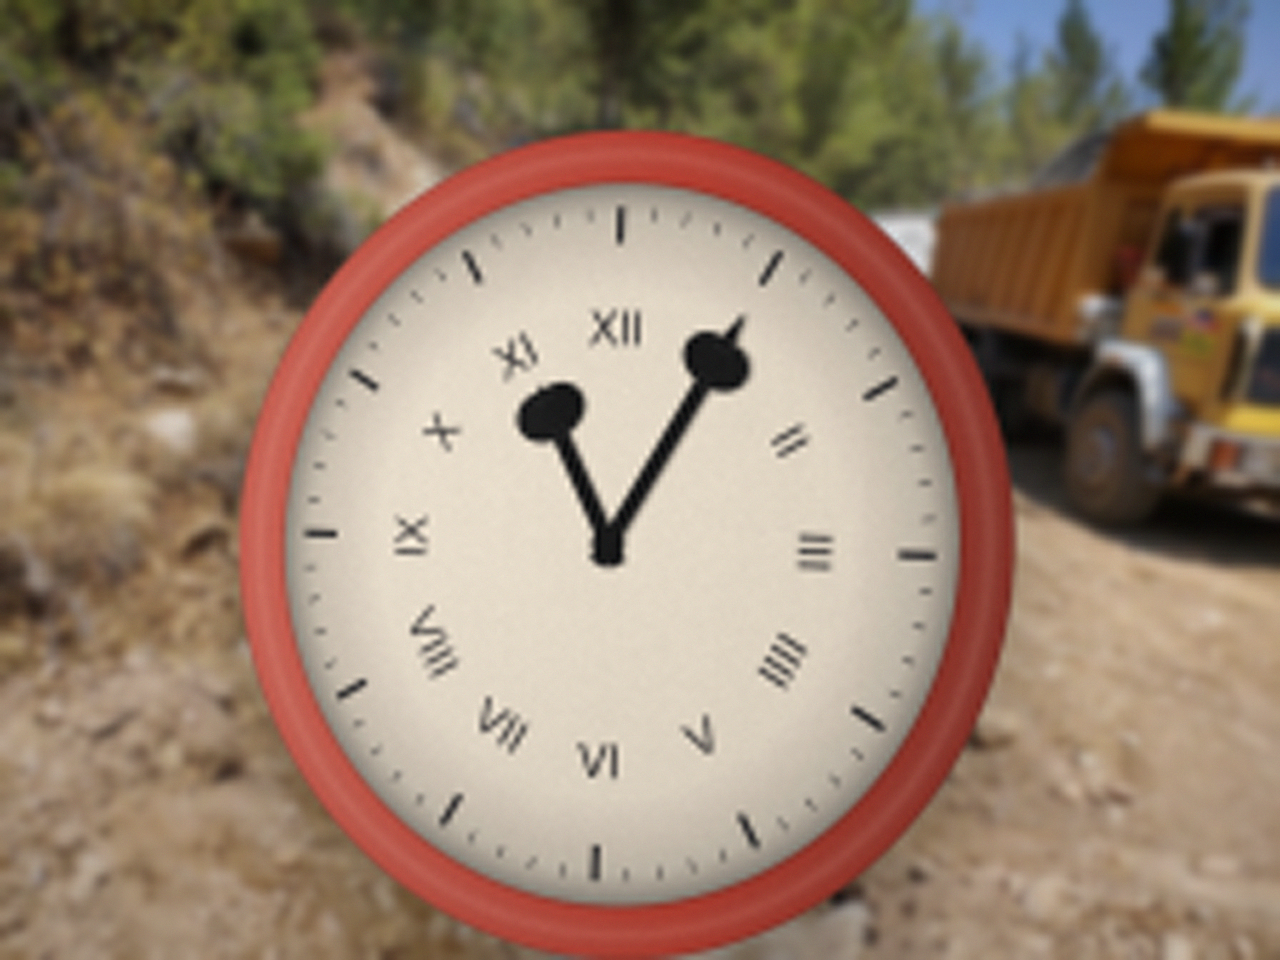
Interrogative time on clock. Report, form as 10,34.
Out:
11,05
